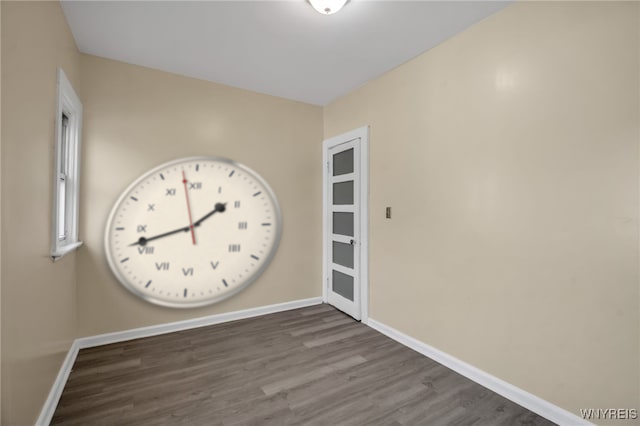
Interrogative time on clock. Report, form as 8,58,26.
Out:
1,41,58
